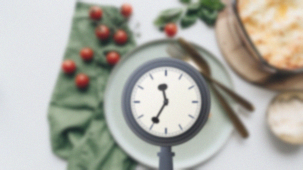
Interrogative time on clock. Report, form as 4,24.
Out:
11,35
